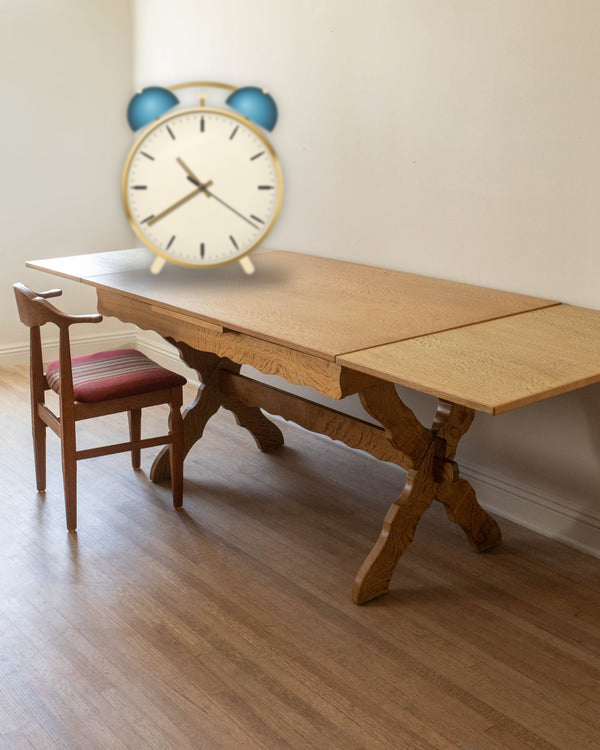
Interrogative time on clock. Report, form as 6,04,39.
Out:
10,39,21
